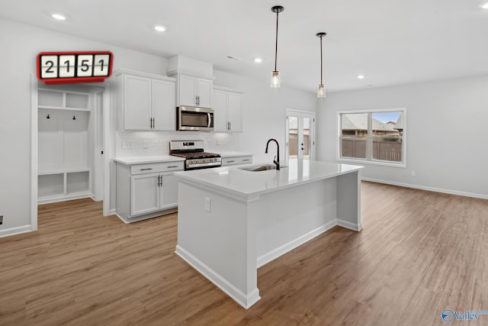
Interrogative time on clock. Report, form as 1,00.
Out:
21,51
